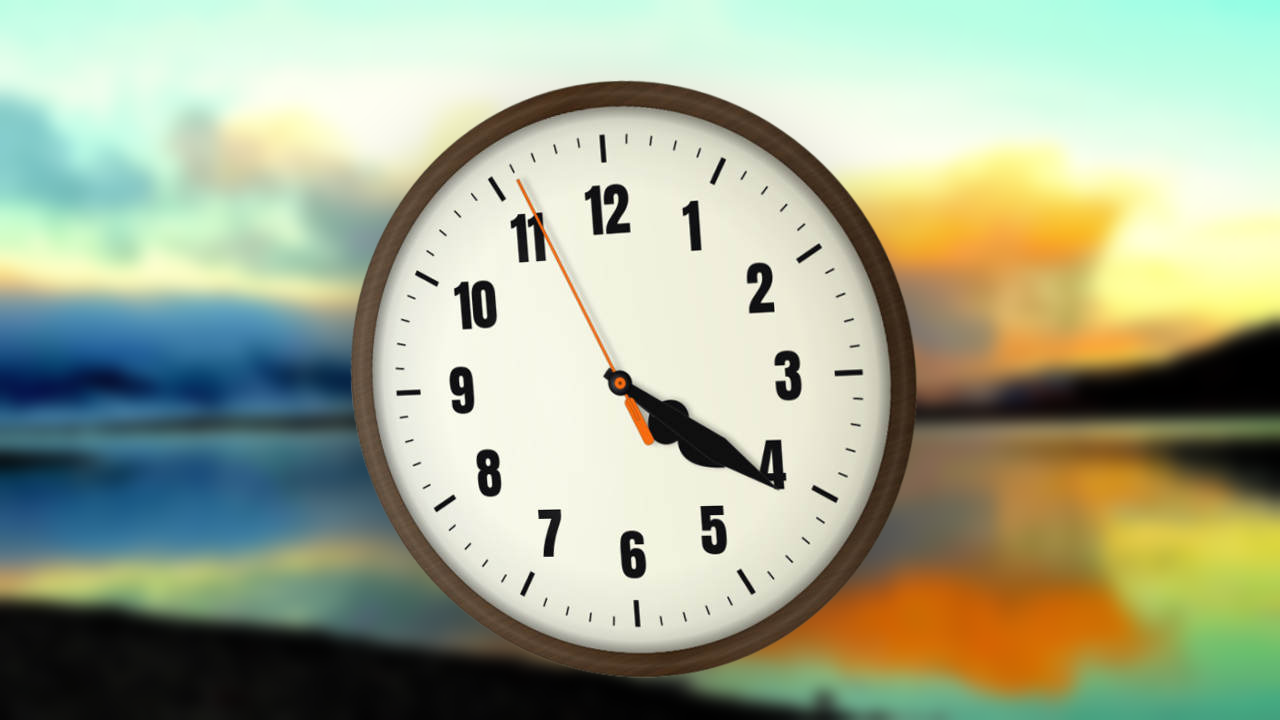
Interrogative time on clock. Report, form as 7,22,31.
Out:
4,20,56
